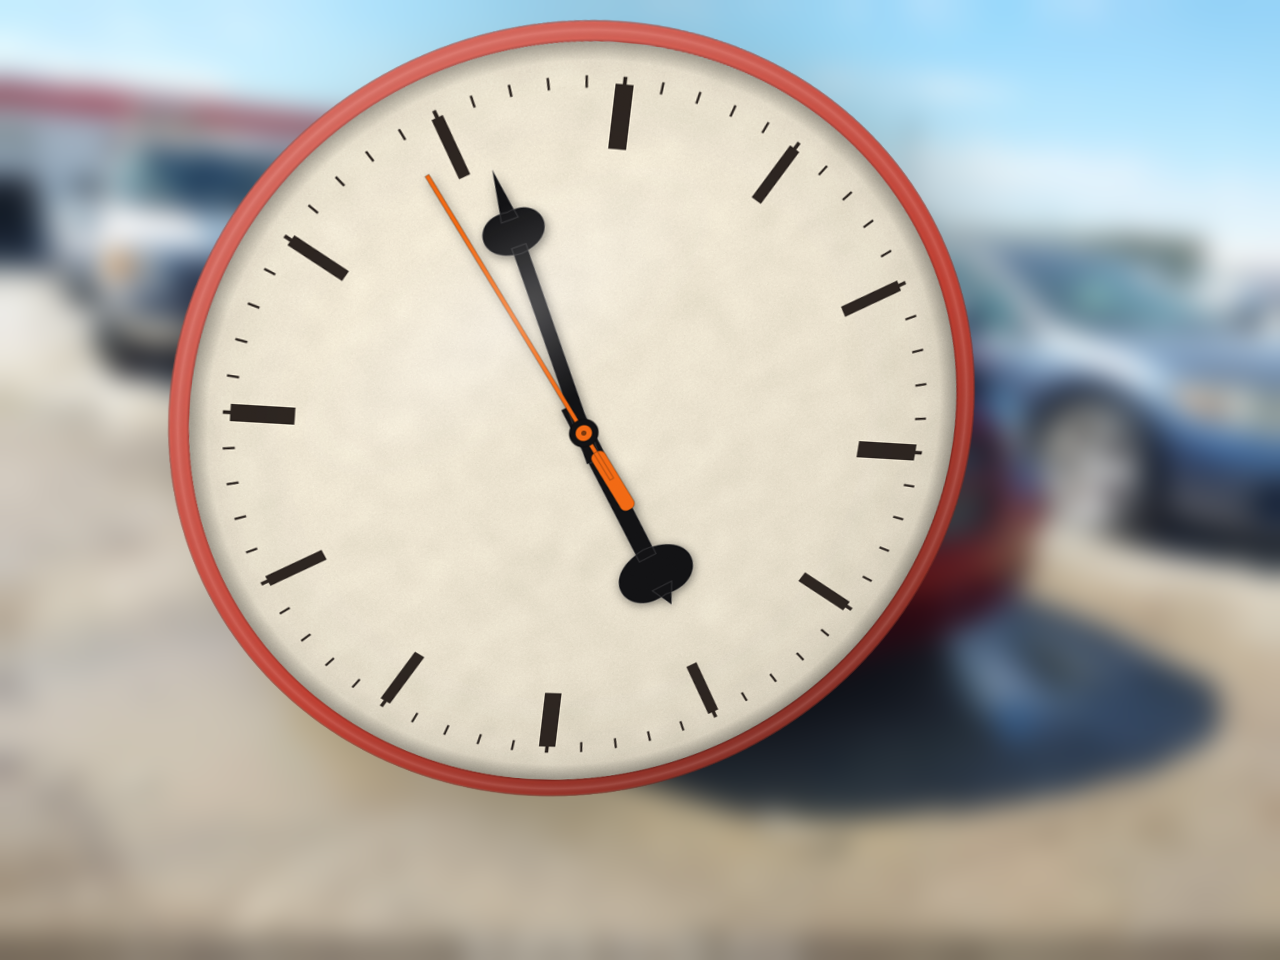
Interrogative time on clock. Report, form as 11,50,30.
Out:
4,55,54
